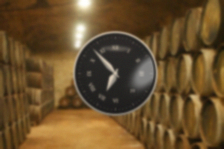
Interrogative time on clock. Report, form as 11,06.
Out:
6,53
